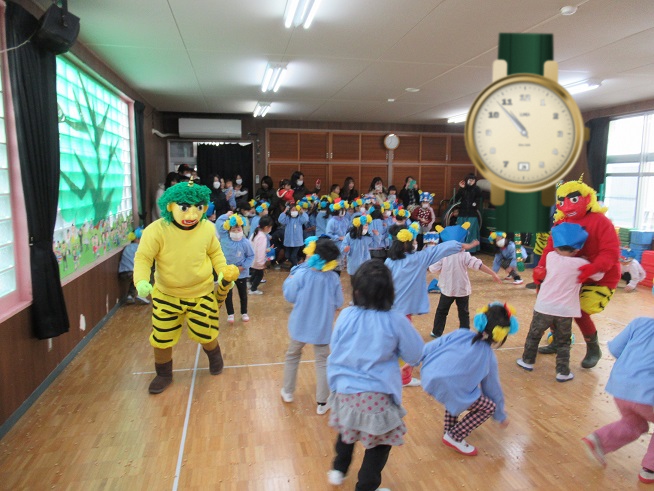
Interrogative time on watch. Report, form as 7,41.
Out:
10,53
